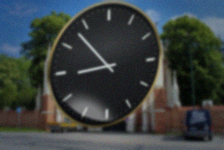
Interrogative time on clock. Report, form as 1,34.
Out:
8,53
